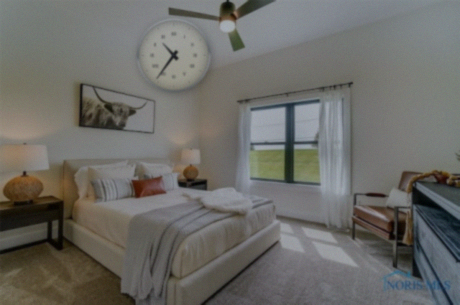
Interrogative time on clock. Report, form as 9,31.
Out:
10,36
